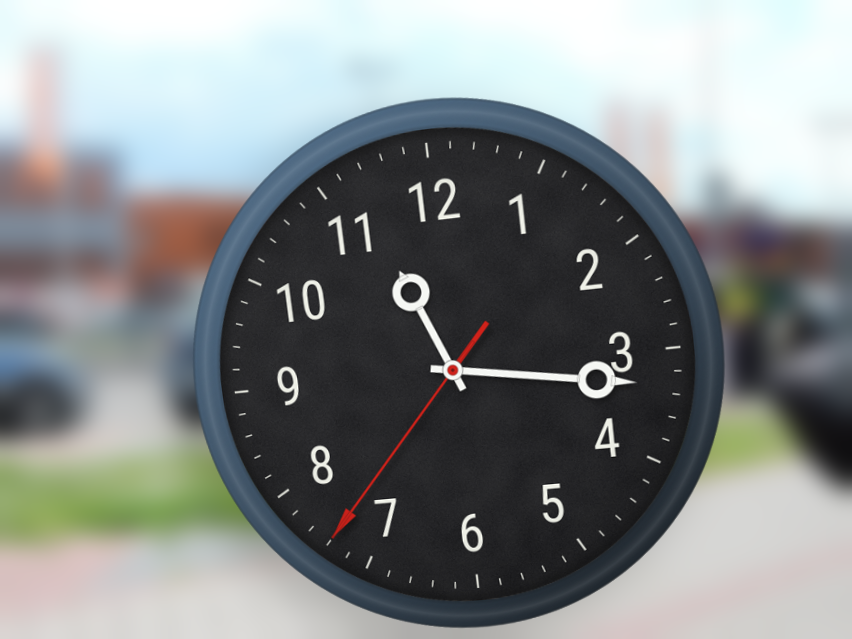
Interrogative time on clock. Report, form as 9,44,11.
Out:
11,16,37
